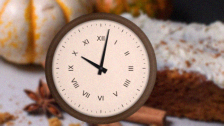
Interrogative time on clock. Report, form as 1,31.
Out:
10,02
